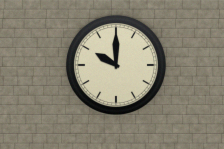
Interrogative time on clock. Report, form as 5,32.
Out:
10,00
